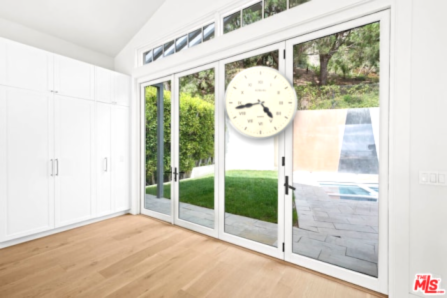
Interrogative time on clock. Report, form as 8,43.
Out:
4,43
